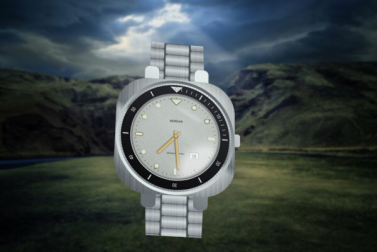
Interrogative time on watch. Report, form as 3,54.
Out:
7,29
